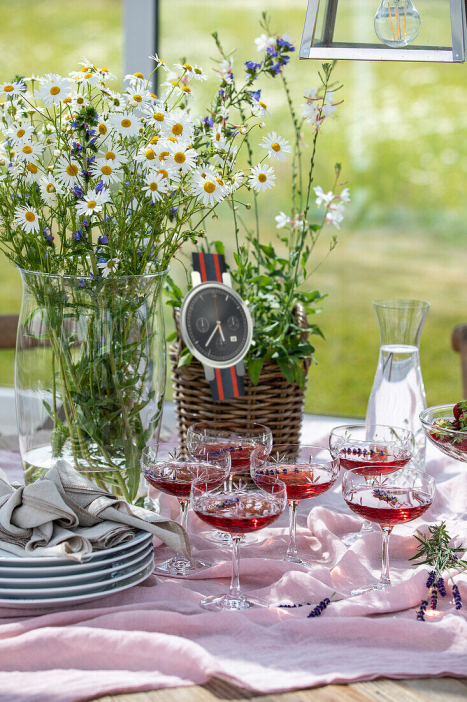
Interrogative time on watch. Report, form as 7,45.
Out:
5,37
